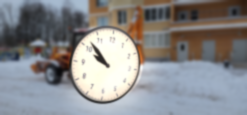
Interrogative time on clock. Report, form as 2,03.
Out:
9,52
